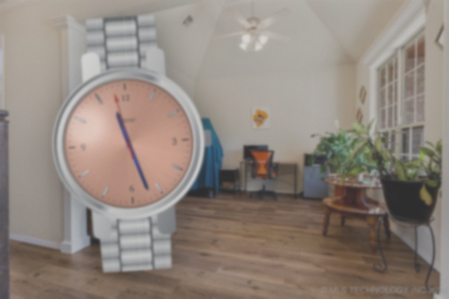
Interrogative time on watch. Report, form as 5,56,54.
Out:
11,26,58
